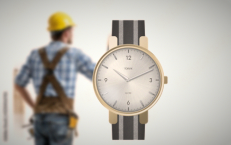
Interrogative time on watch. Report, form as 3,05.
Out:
10,11
